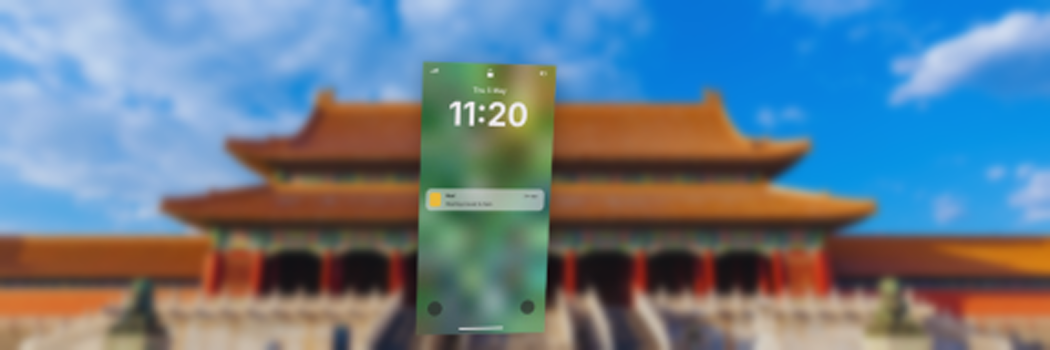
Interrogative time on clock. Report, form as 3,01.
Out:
11,20
